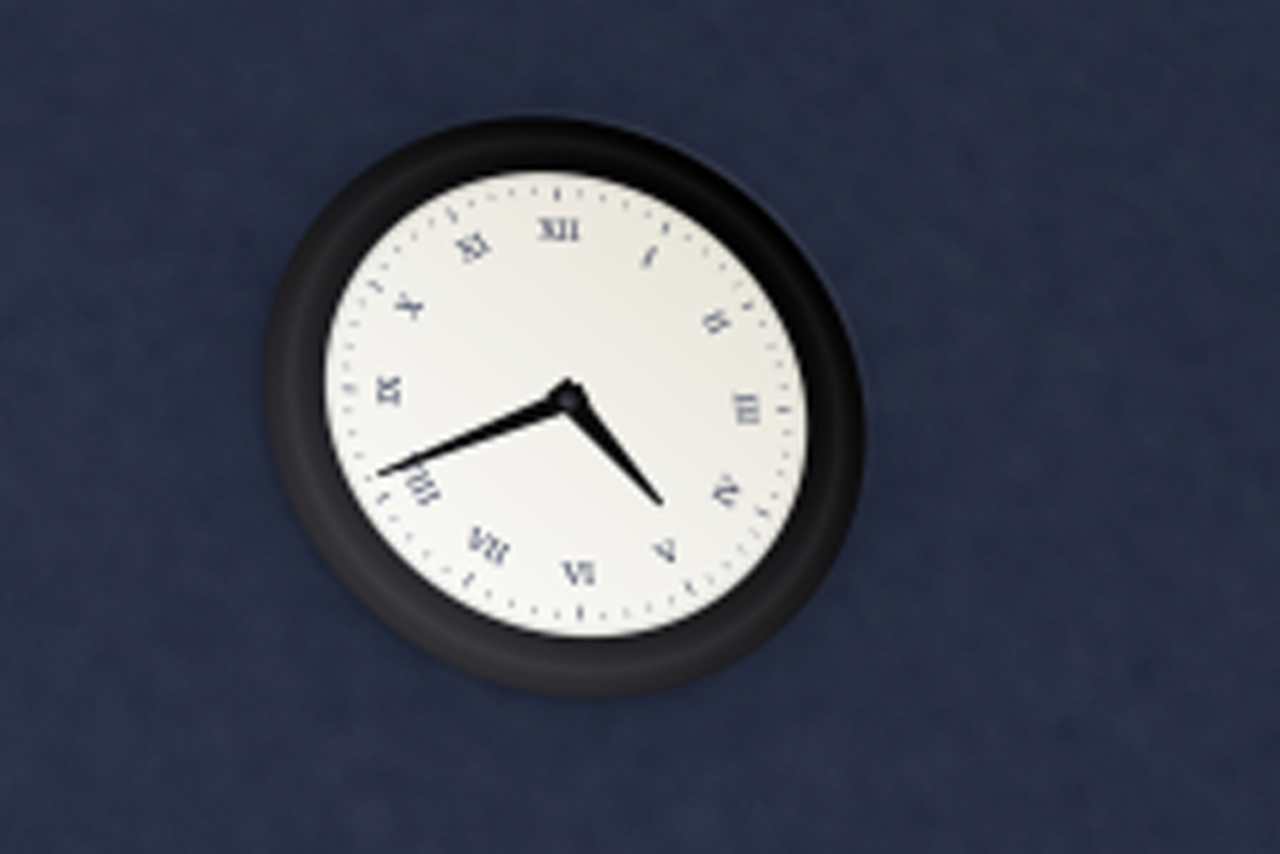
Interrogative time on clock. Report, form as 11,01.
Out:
4,41
